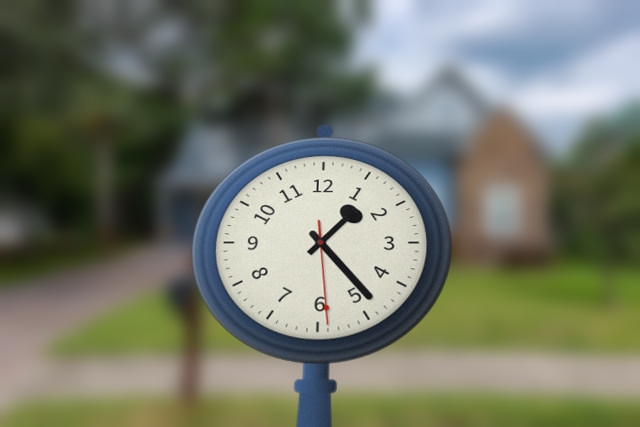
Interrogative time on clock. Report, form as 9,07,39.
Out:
1,23,29
